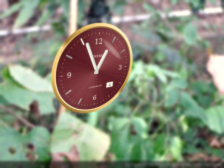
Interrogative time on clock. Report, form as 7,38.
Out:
12,56
